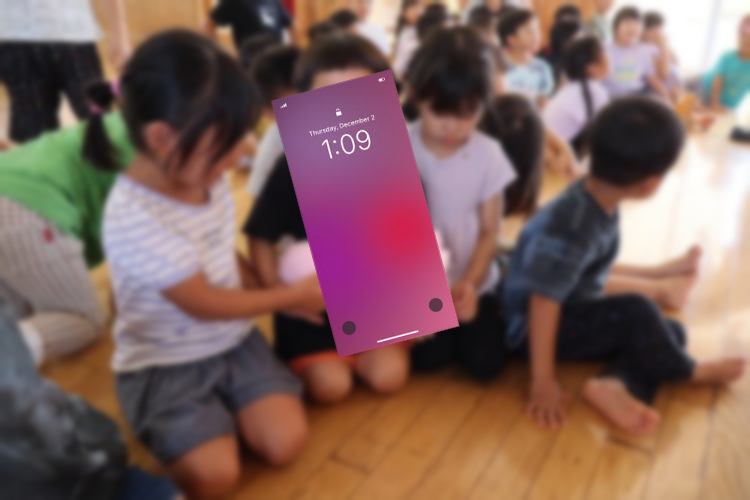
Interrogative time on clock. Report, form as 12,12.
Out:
1,09
